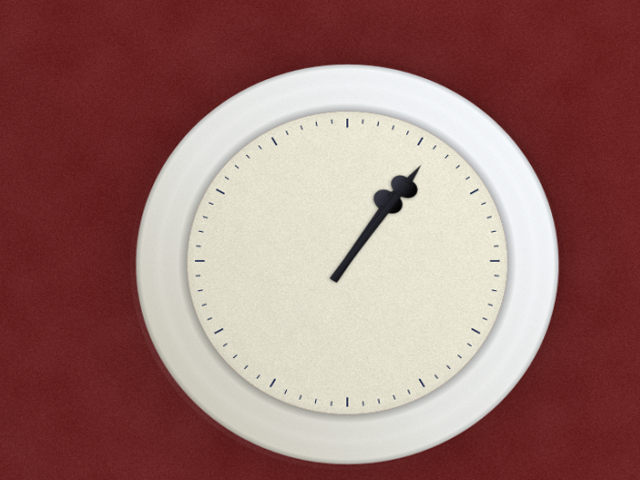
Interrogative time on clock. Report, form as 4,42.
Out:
1,06
